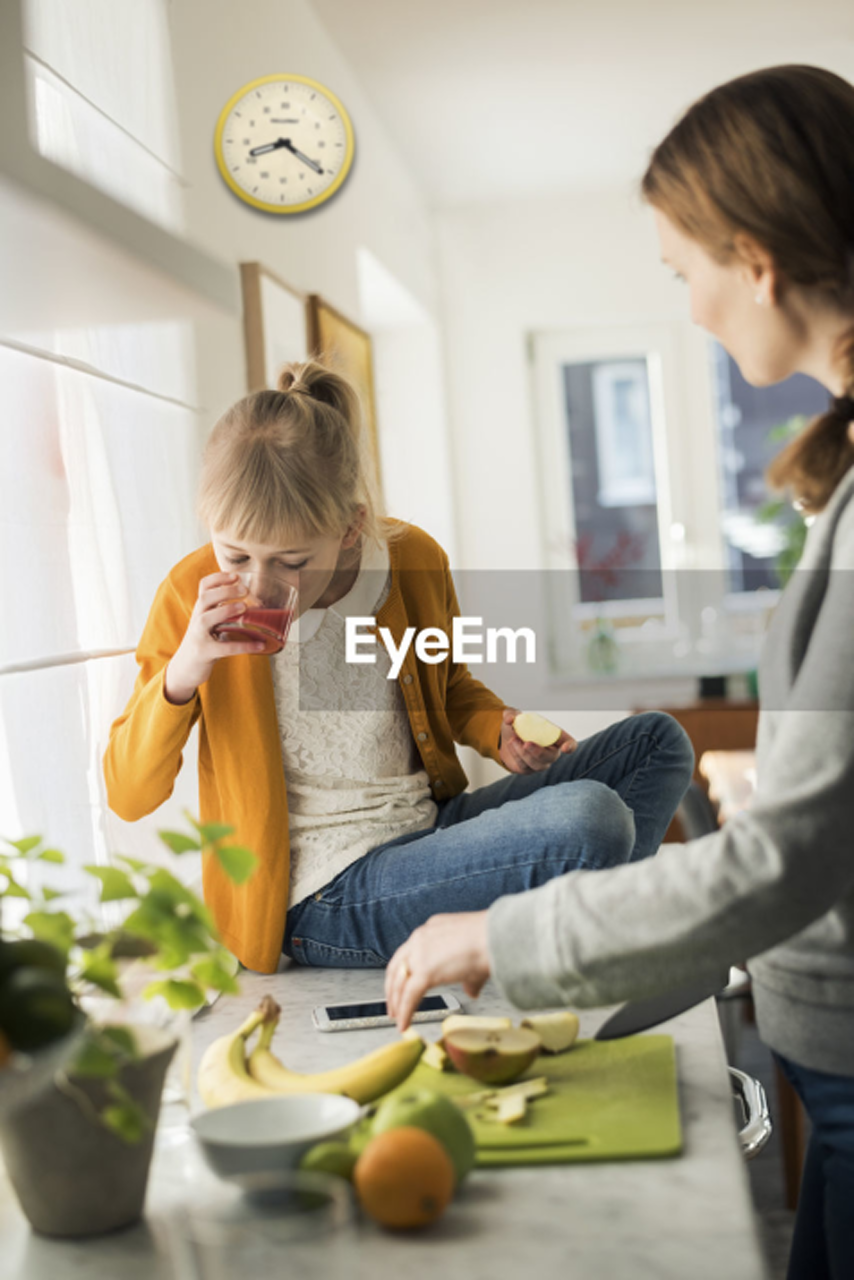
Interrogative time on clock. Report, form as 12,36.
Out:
8,21
